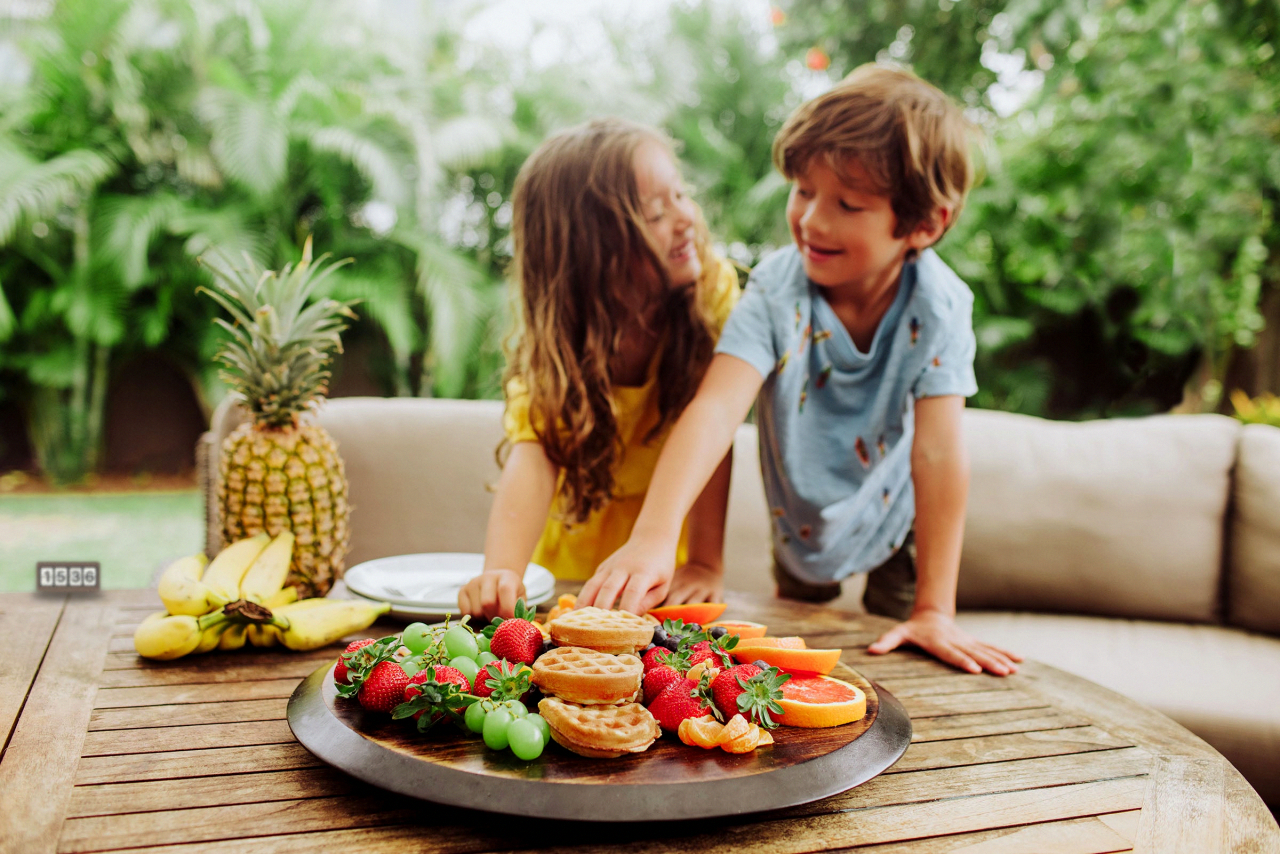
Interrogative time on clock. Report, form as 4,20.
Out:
15,36
